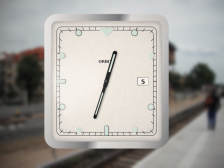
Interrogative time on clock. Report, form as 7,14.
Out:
12,33
